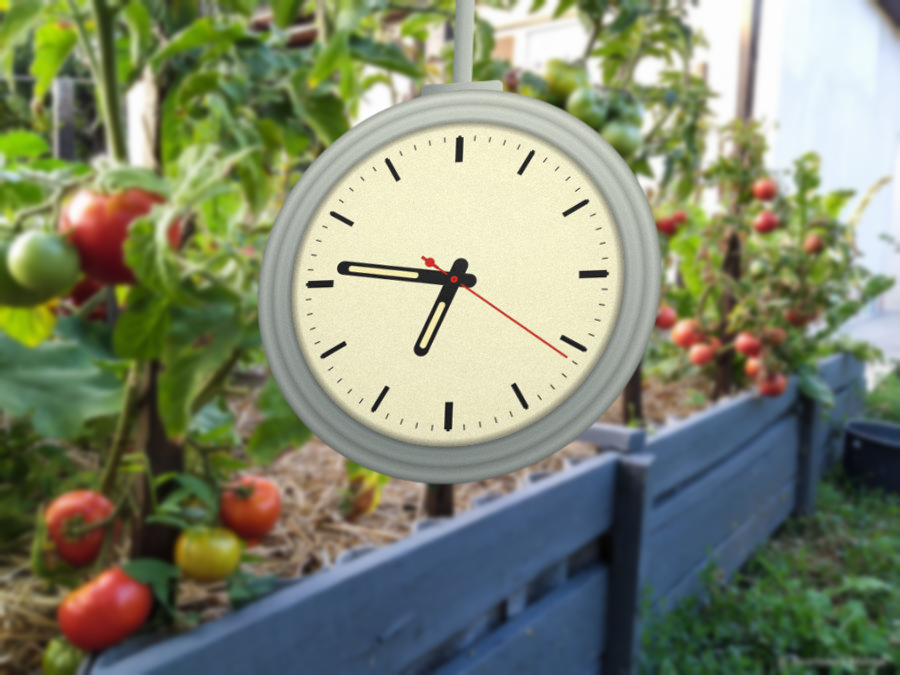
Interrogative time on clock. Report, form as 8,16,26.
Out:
6,46,21
